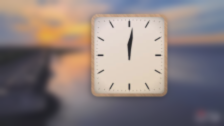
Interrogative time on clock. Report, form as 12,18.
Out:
12,01
